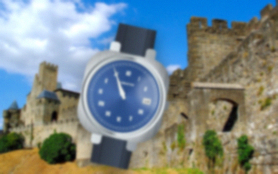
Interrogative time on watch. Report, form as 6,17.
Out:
10,55
